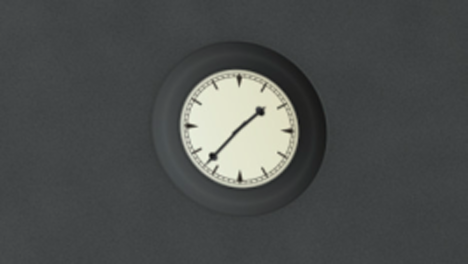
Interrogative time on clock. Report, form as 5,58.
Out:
1,37
